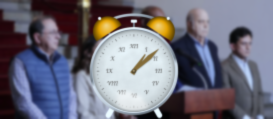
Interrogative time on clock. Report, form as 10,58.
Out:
1,08
